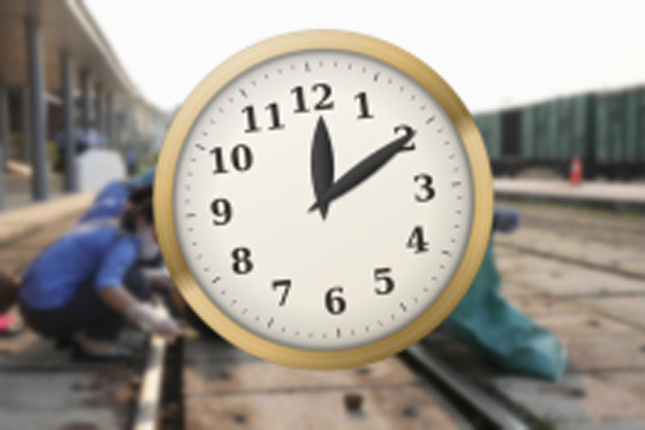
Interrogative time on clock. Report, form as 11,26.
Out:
12,10
